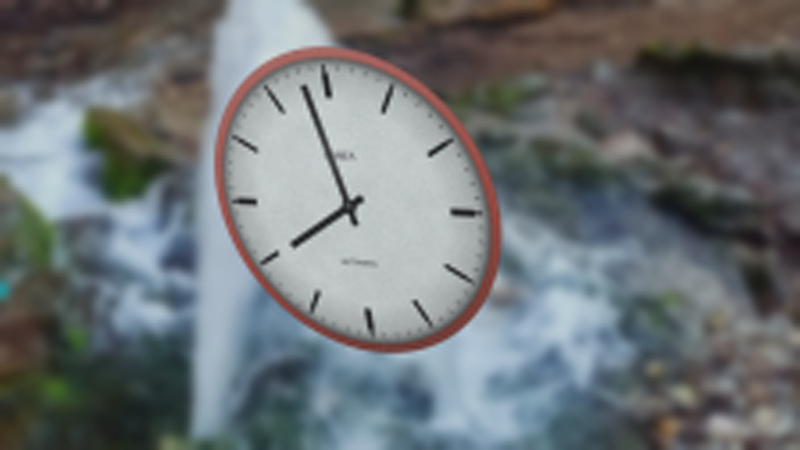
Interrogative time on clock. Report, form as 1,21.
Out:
7,58
